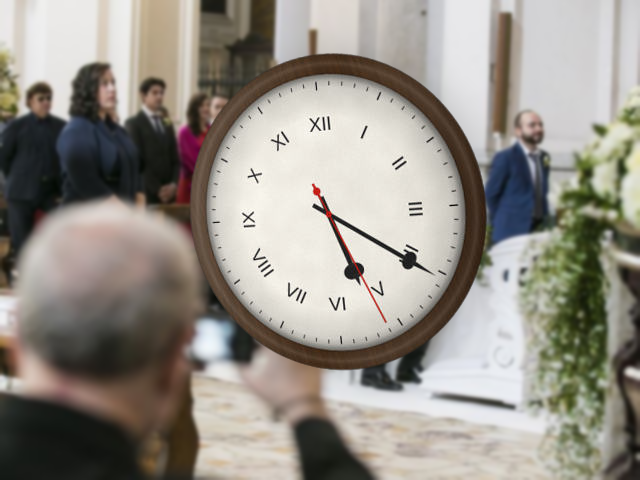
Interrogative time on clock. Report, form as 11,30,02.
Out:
5,20,26
